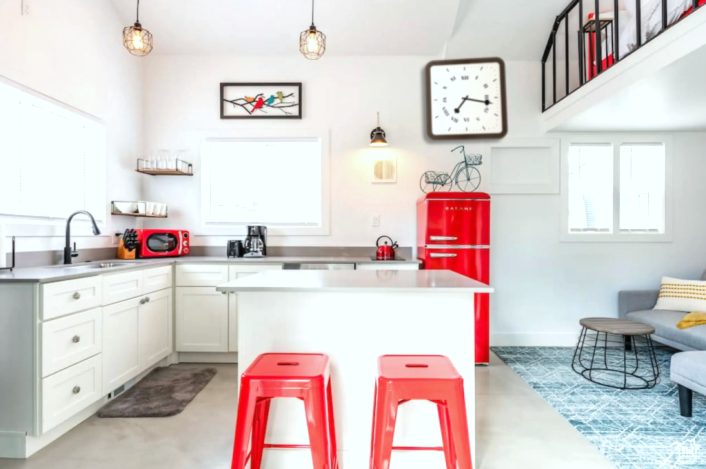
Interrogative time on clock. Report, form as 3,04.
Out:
7,17
